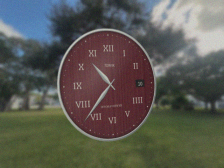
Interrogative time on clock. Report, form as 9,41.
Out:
10,37
